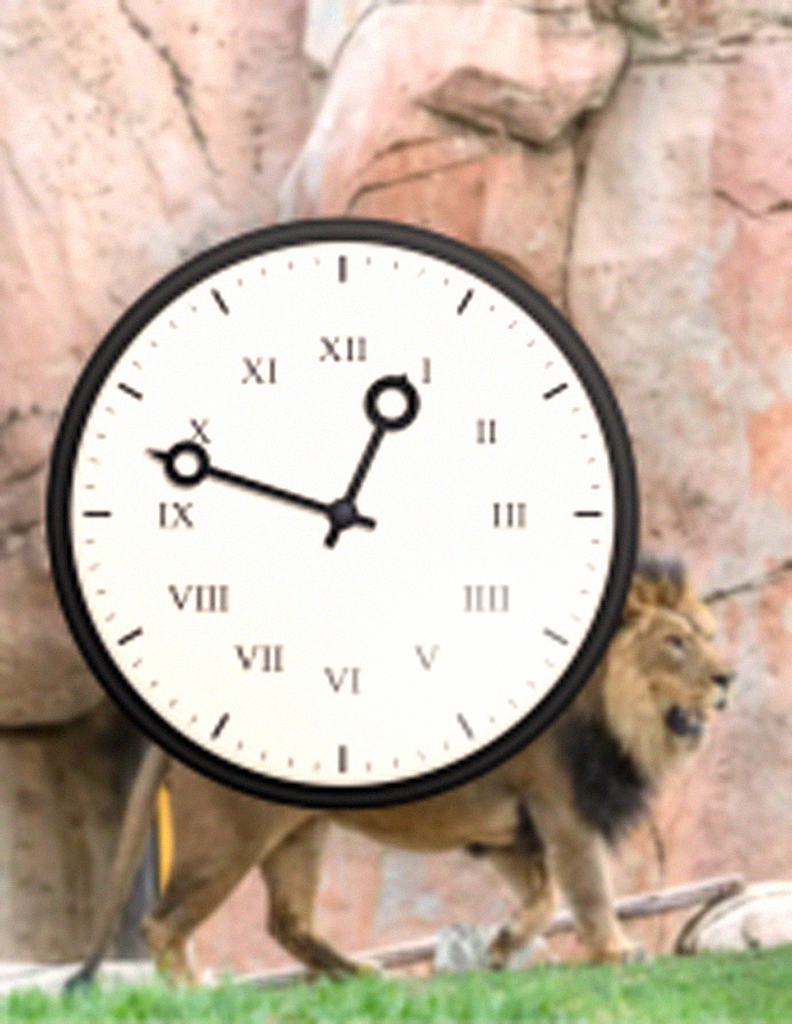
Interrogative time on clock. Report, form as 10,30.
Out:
12,48
